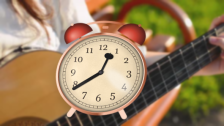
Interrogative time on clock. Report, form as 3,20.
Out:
12,39
